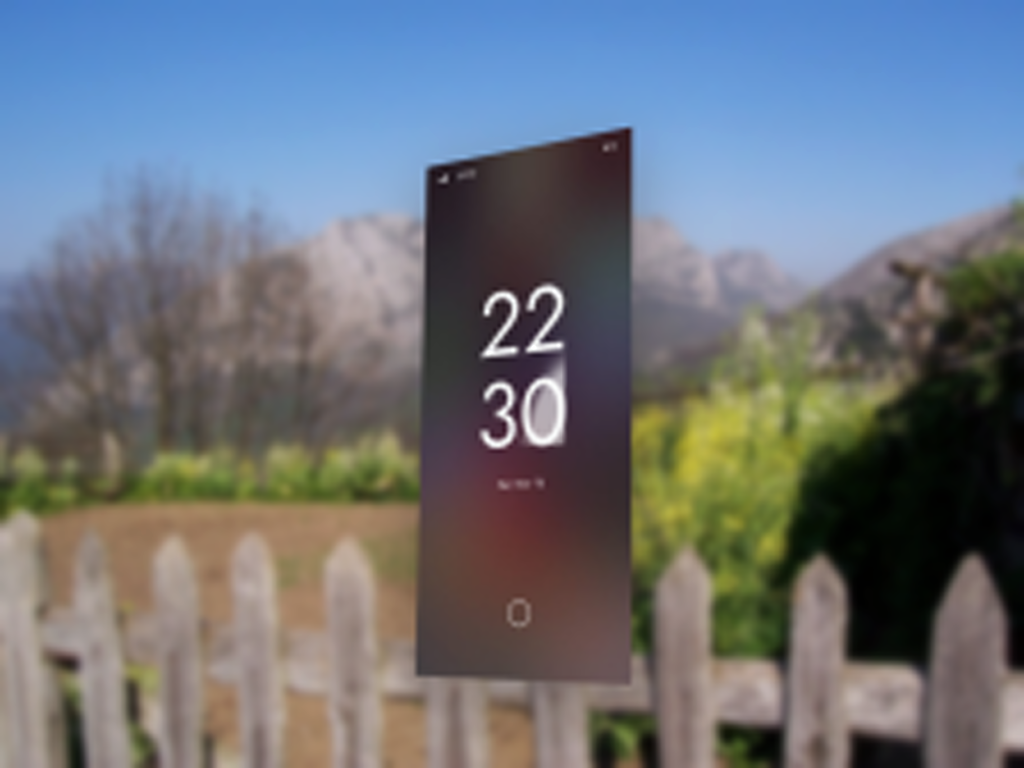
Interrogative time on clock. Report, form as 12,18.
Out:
22,30
